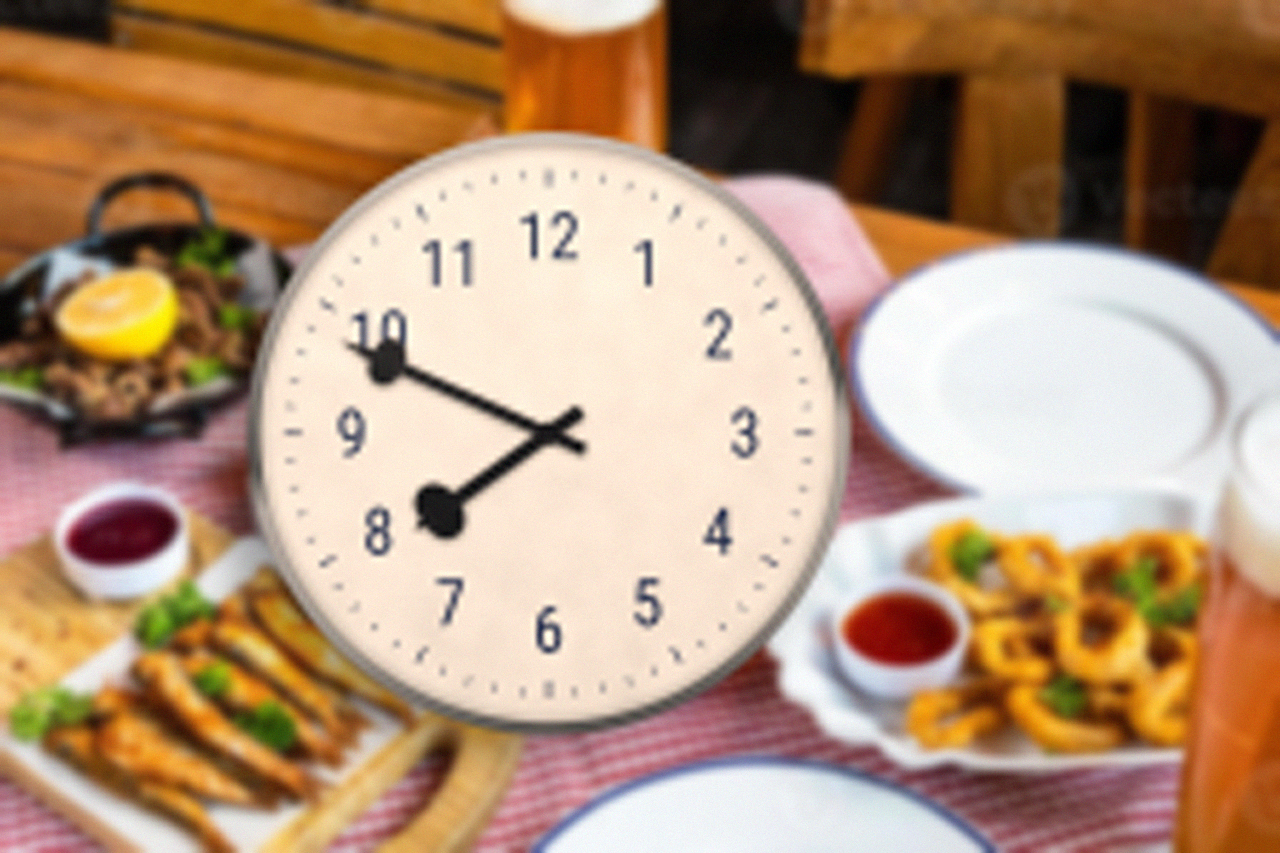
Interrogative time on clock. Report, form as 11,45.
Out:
7,49
